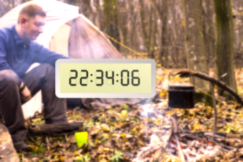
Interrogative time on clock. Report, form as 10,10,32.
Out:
22,34,06
